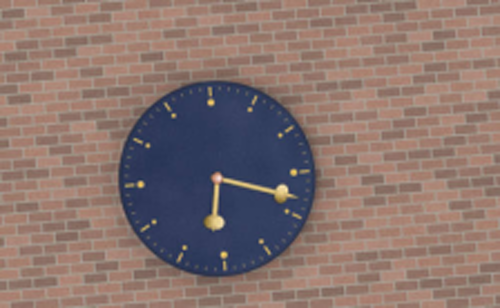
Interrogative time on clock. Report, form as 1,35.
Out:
6,18
